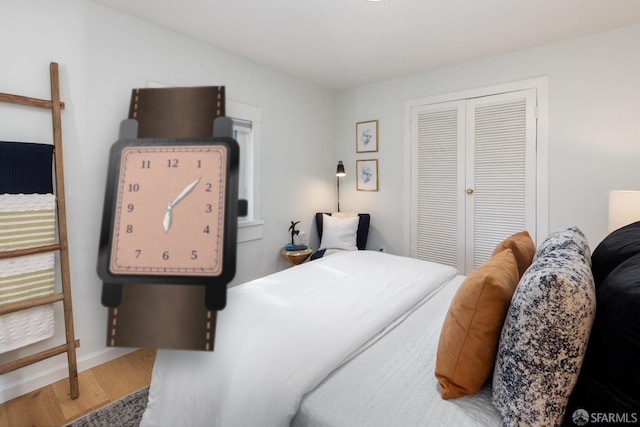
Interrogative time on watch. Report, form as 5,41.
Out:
6,07
